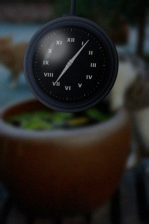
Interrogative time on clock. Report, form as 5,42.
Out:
7,06
